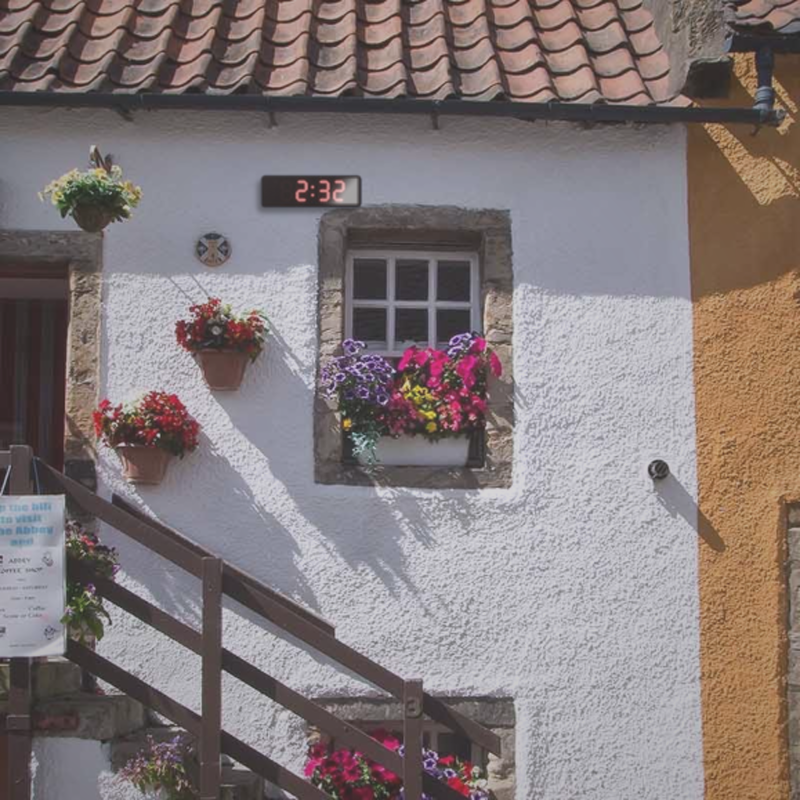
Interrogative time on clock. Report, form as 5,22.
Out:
2,32
